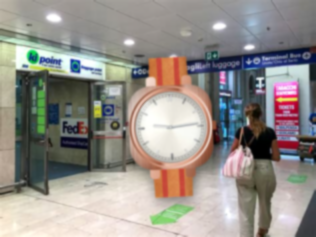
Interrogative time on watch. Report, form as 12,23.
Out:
9,14
